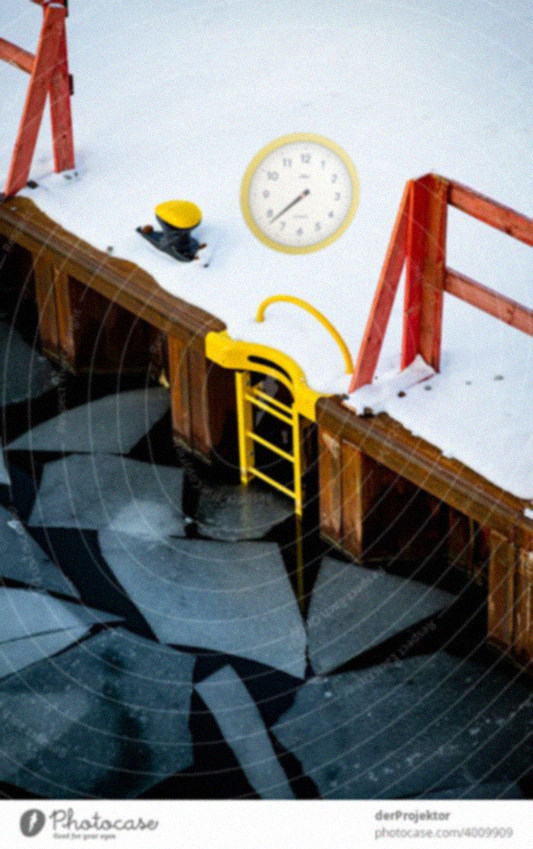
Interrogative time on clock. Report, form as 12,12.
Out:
7,38
